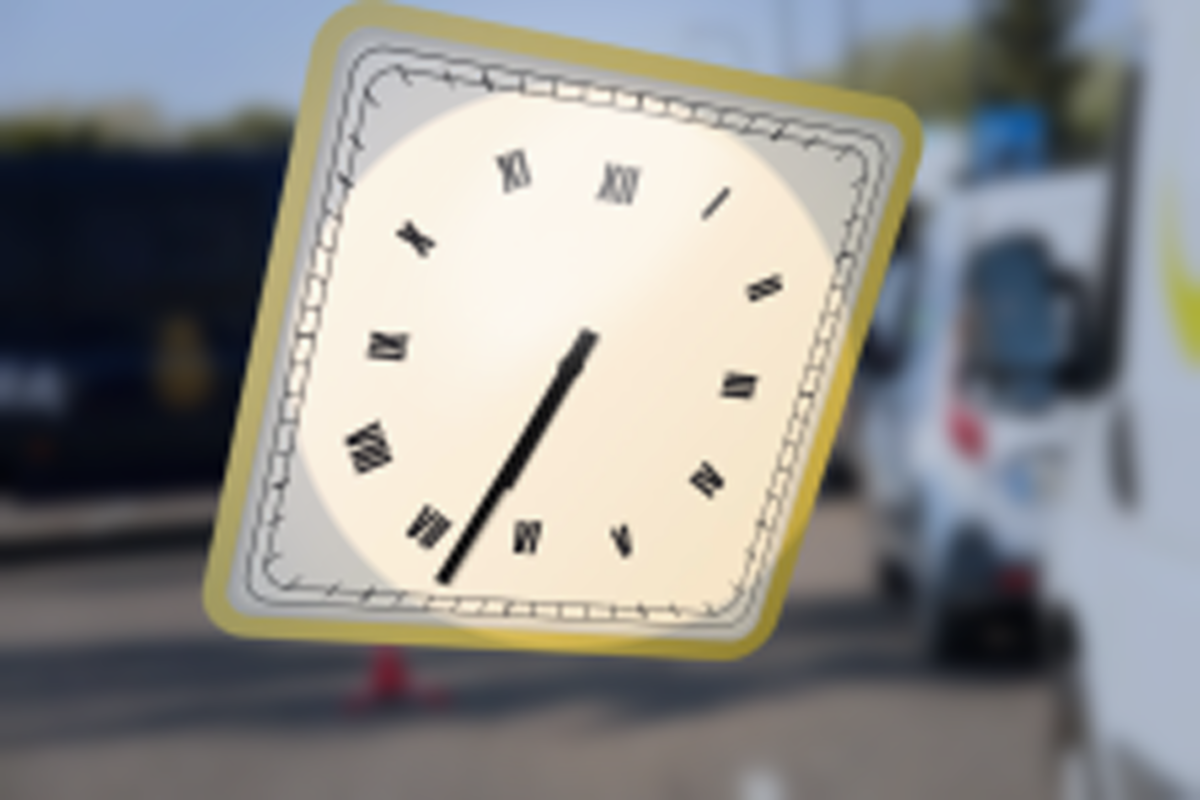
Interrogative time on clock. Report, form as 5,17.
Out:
6,33
